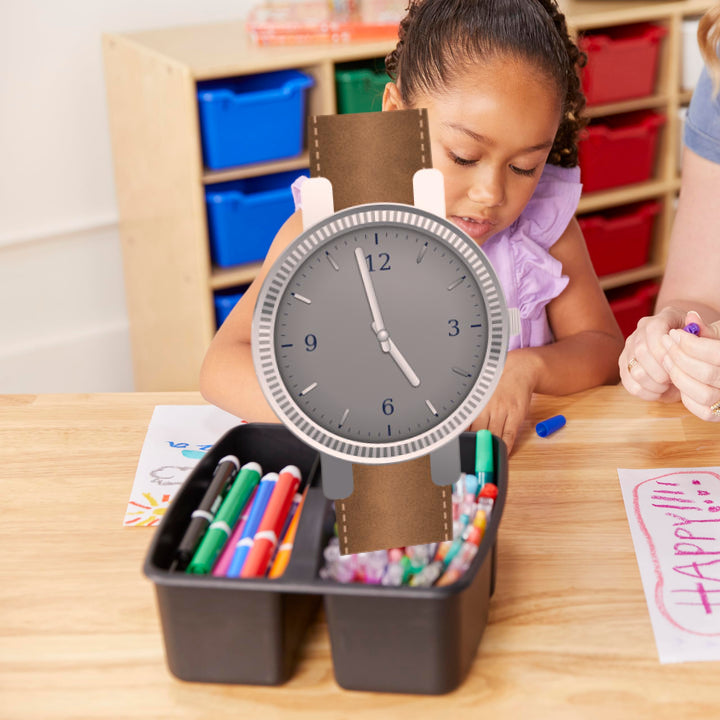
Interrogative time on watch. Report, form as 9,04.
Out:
4,58
